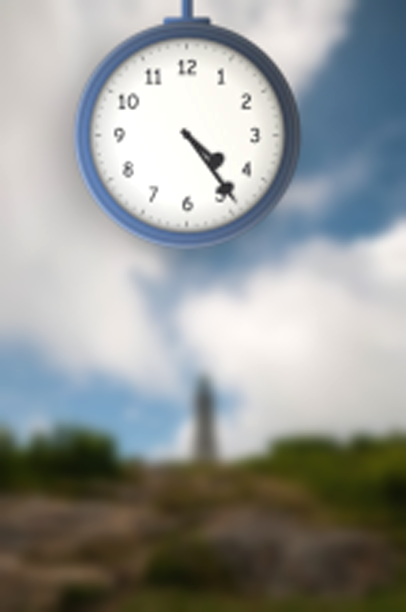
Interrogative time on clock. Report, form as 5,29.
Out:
4,24
